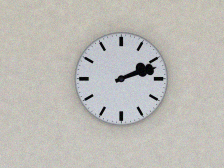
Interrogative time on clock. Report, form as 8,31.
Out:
2,12
